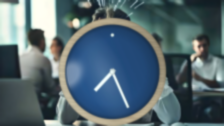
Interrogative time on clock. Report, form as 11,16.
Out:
7,26
